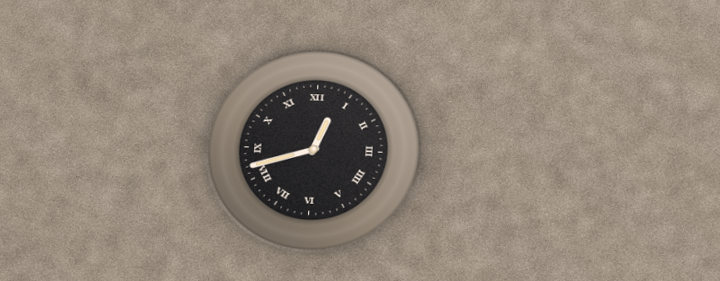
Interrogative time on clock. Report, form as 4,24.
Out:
12,42
